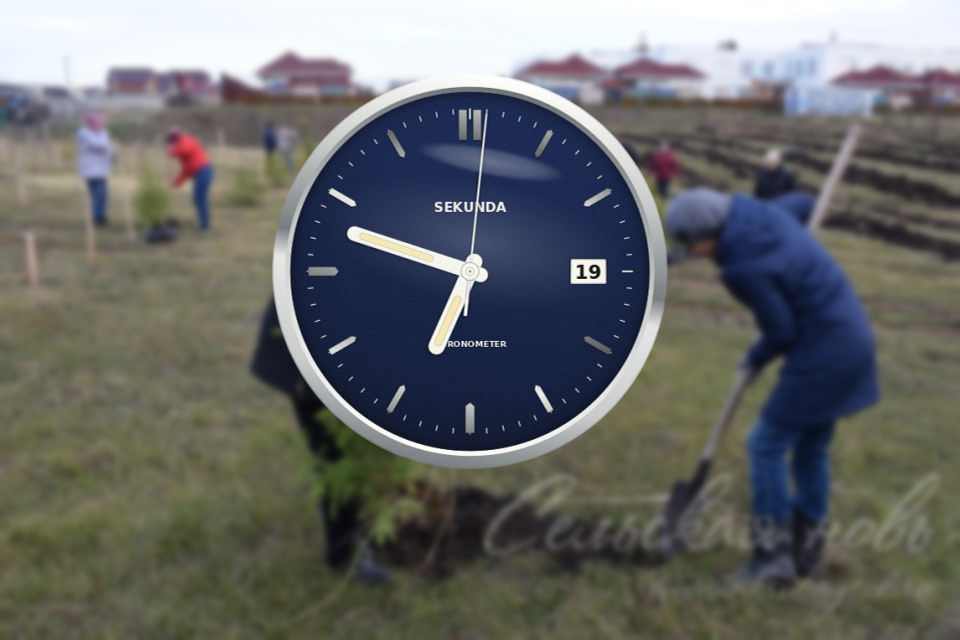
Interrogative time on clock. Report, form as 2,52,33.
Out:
6,48,01
